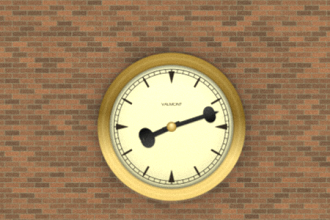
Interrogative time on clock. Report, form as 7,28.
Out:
8,12
